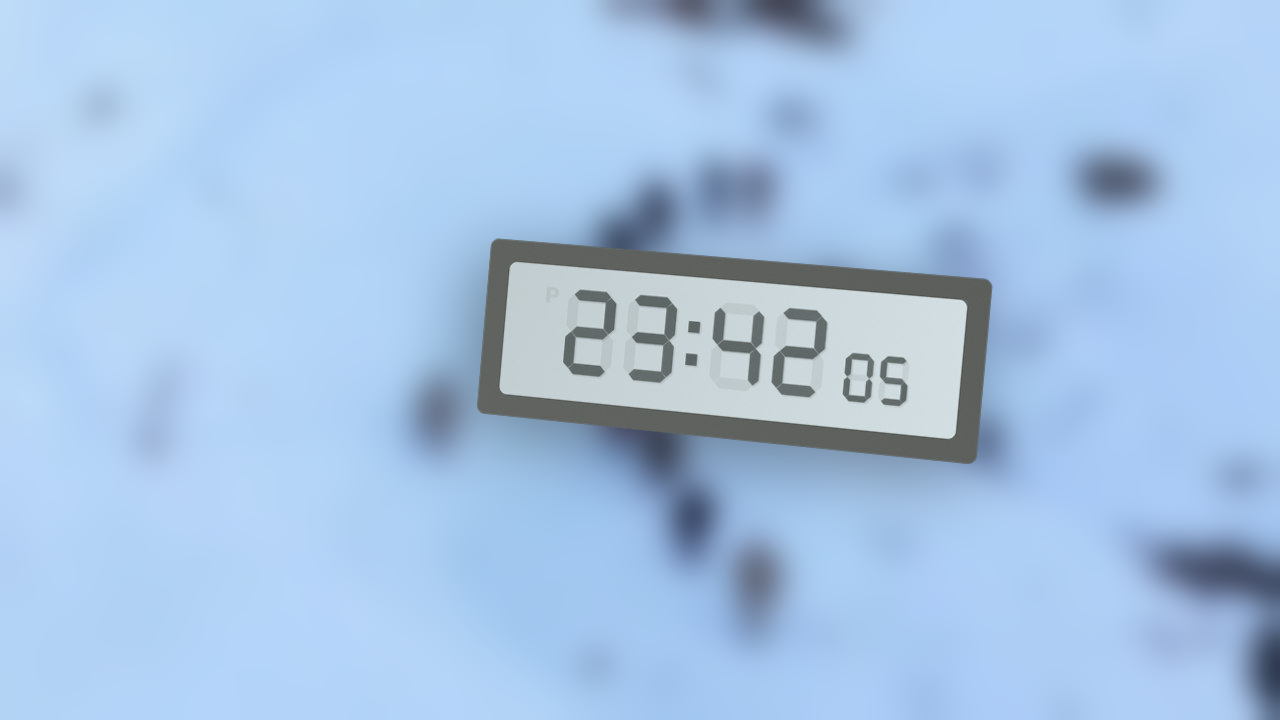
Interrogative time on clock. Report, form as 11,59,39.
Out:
23,42,05
